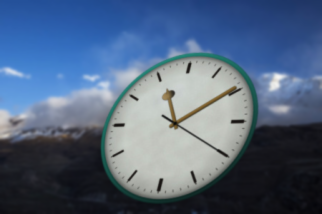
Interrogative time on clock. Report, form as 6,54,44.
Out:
11,09,20
